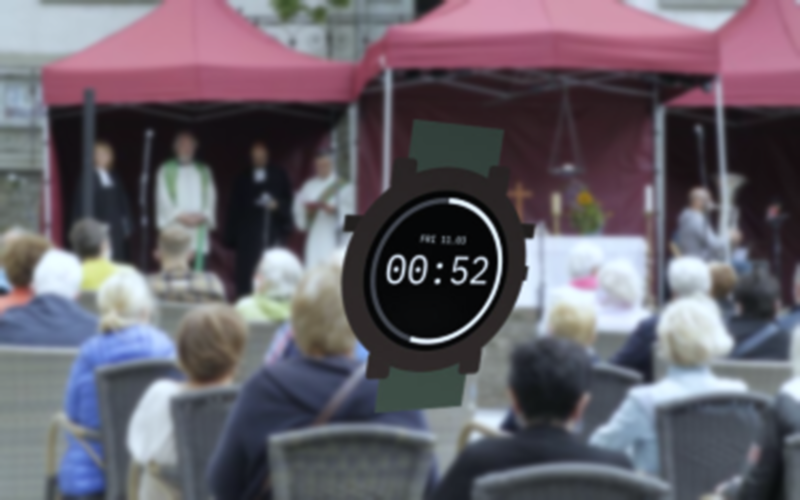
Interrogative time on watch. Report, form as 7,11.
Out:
0,52
